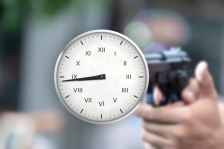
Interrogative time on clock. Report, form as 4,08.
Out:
8,44
